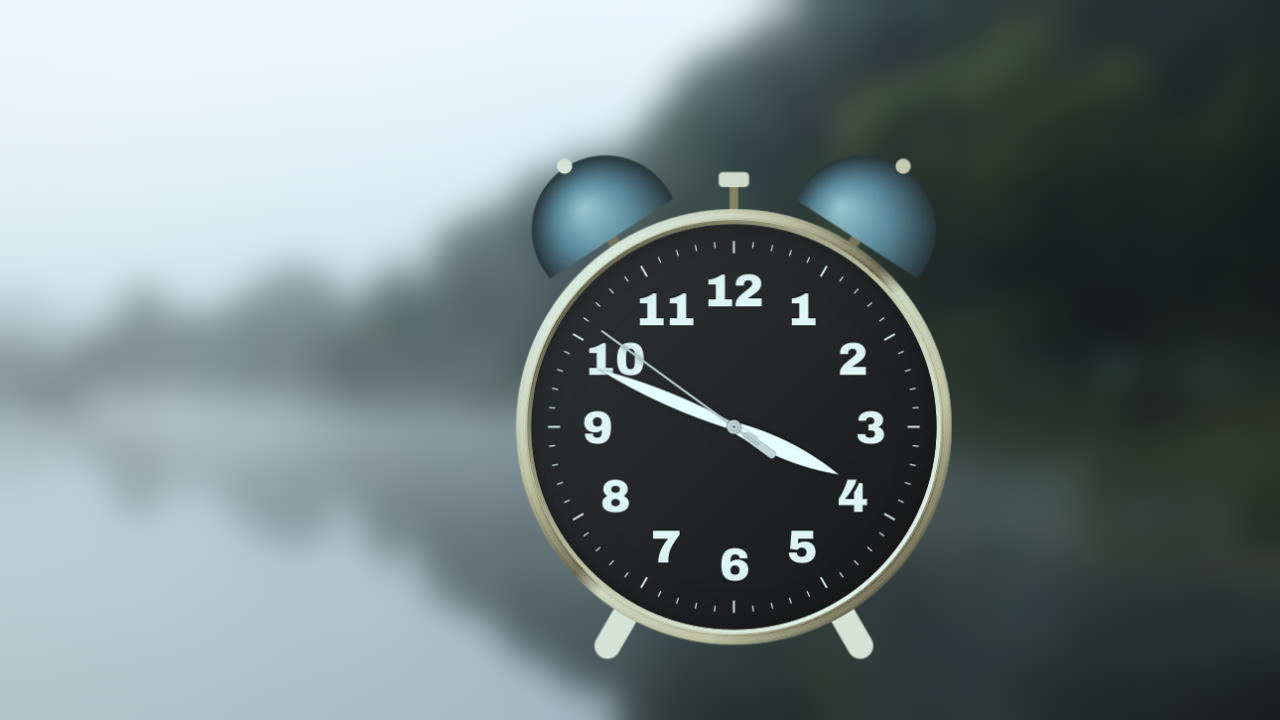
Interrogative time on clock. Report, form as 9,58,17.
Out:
3,48,51
